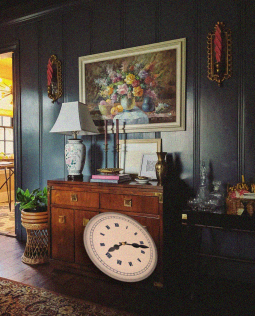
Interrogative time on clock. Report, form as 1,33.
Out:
8,17
